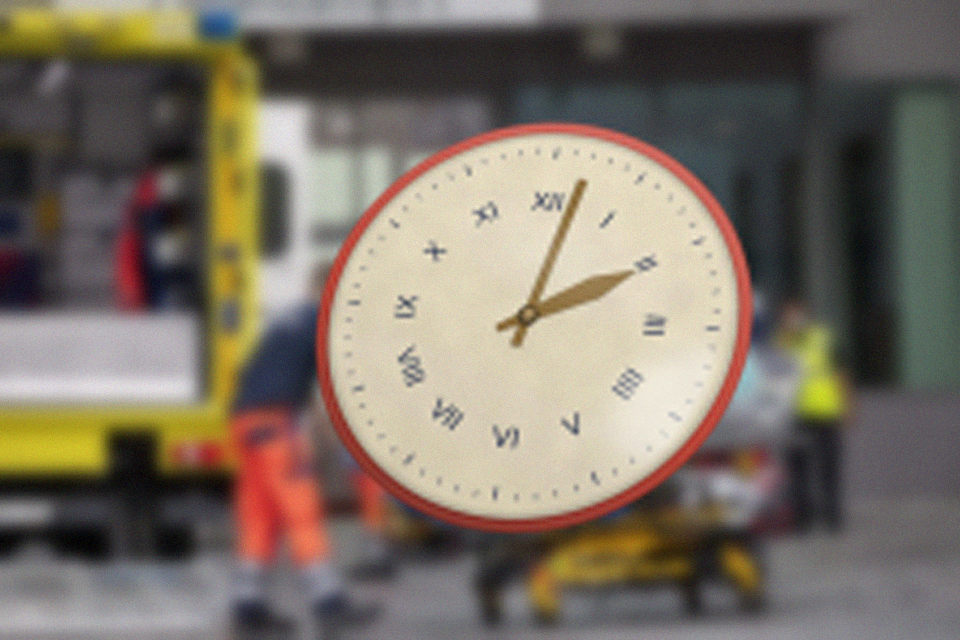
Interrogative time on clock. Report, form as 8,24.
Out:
2,02
